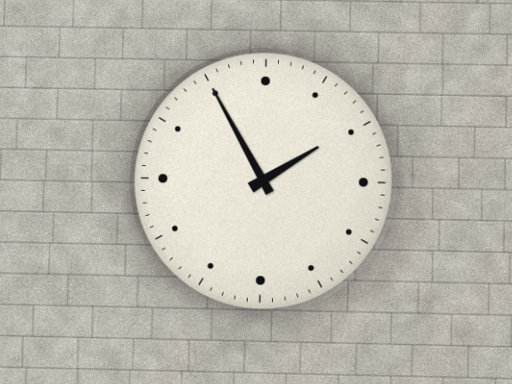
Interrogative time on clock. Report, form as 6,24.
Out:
1,55
